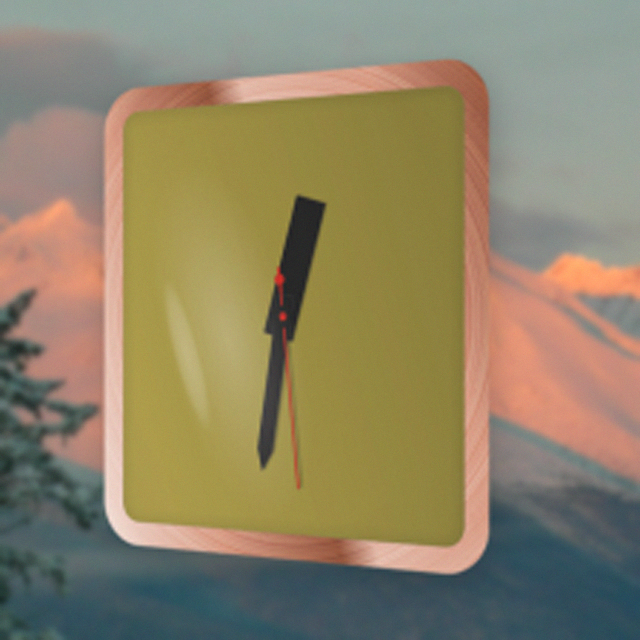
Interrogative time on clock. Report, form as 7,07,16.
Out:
12,31,29
